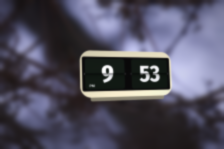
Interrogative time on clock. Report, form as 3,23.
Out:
9,53
